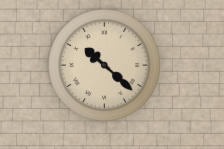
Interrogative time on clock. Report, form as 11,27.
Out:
10,22
